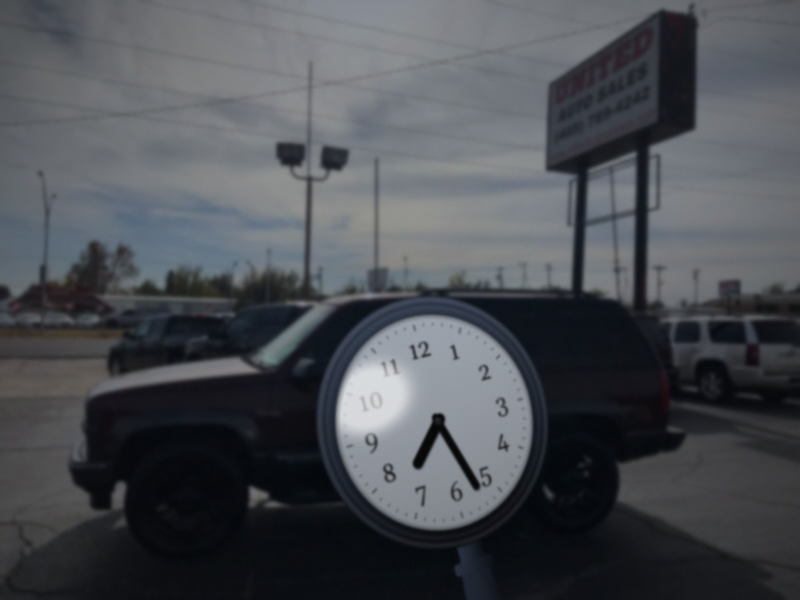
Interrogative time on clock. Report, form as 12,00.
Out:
7,27
